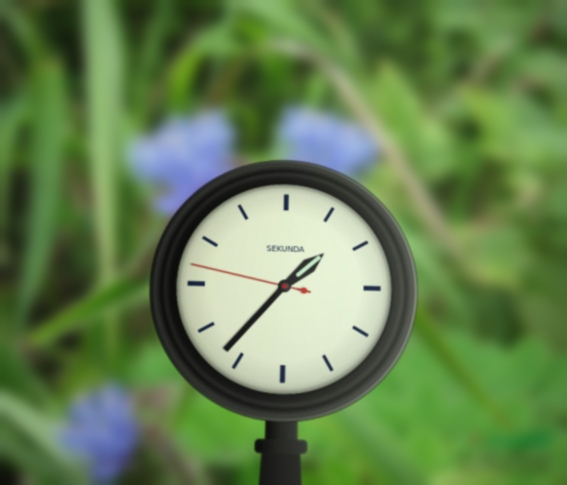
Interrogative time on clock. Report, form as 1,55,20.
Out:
1,36,47
